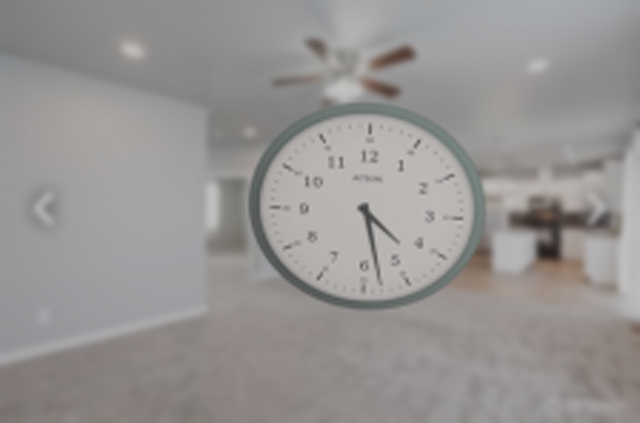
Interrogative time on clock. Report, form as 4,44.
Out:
4,28
